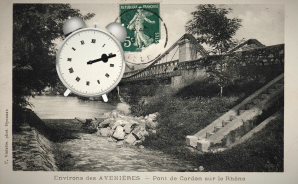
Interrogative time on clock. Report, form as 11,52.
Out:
2,11
